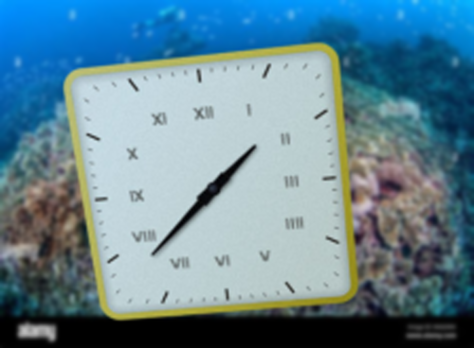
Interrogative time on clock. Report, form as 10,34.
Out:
1,38
